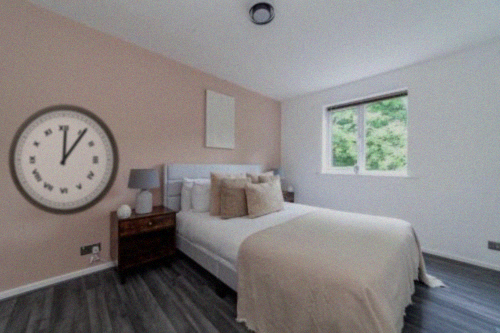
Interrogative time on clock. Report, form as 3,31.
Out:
12,06
